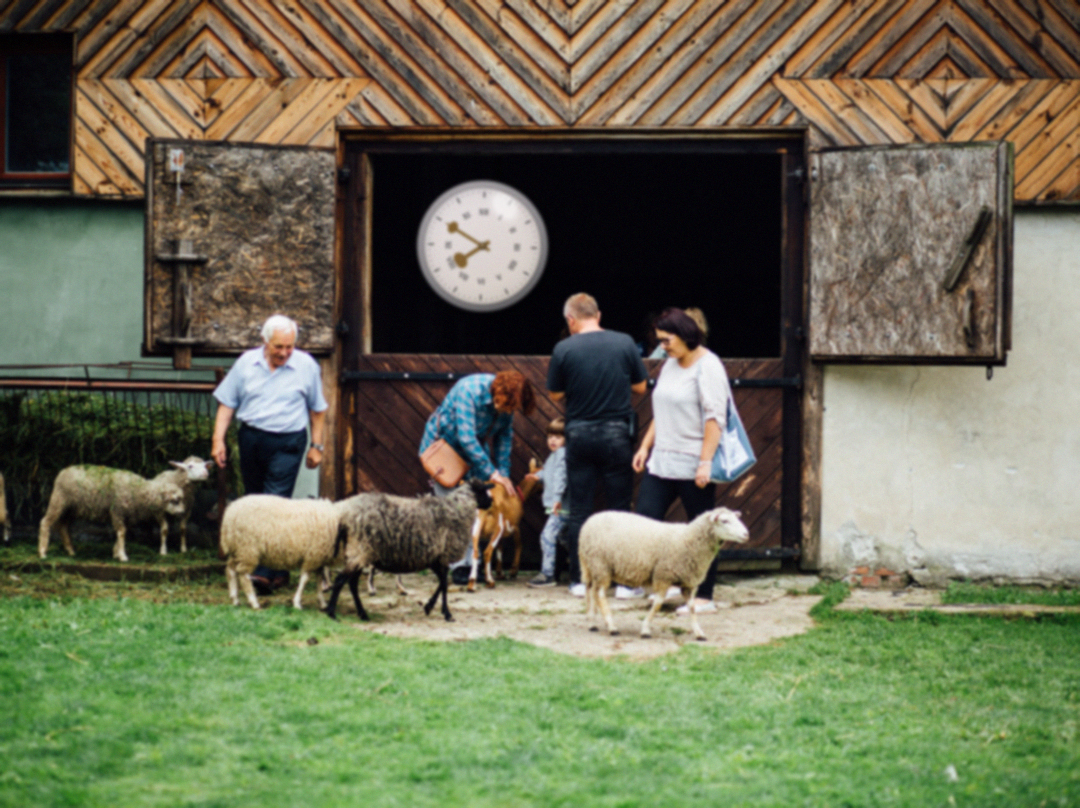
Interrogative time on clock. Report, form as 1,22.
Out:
7,50
